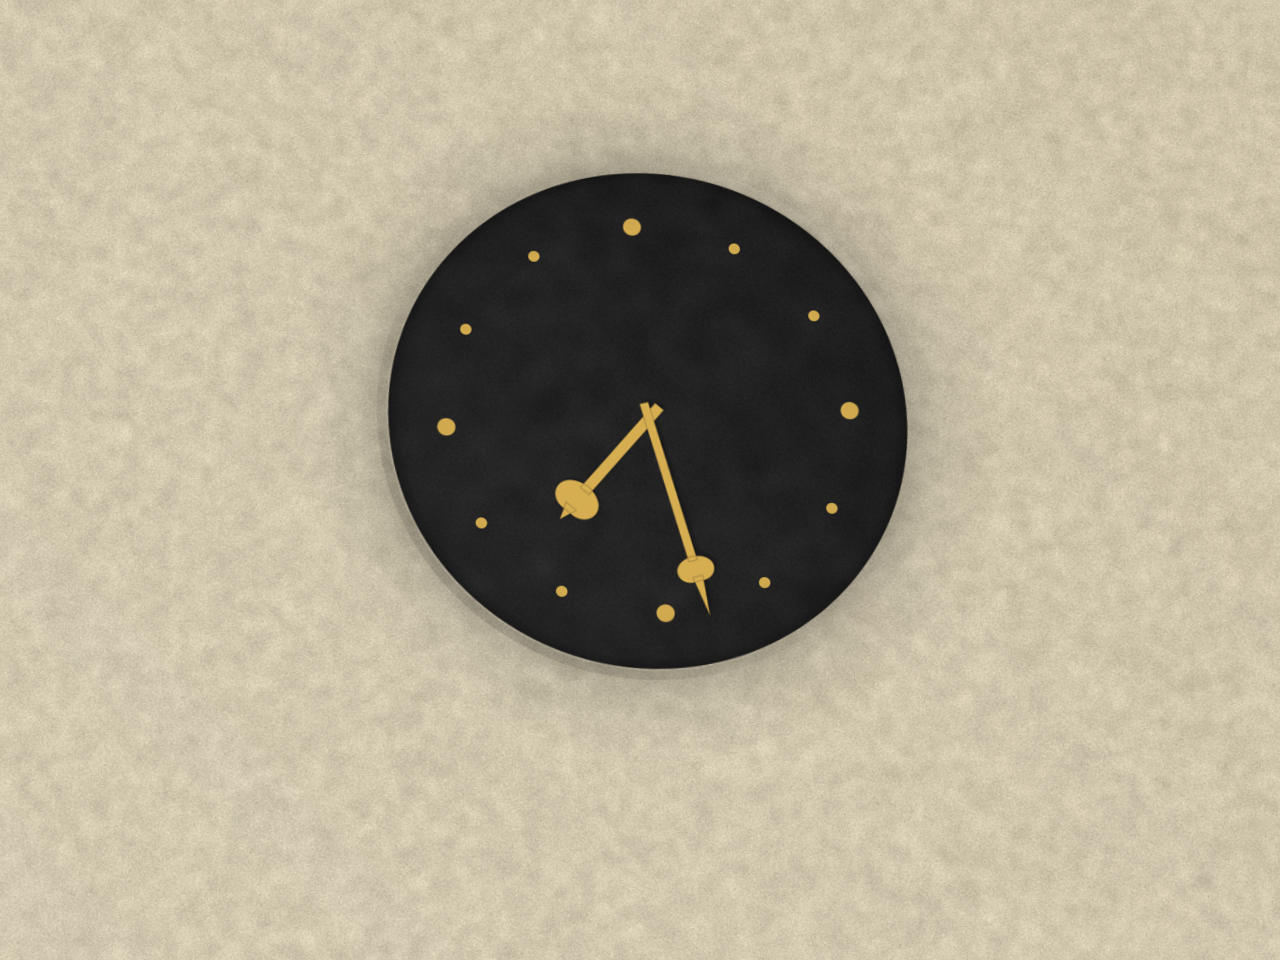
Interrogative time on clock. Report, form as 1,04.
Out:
7,28
